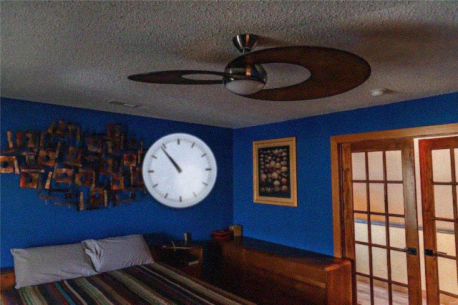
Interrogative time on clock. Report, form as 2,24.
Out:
10,54
